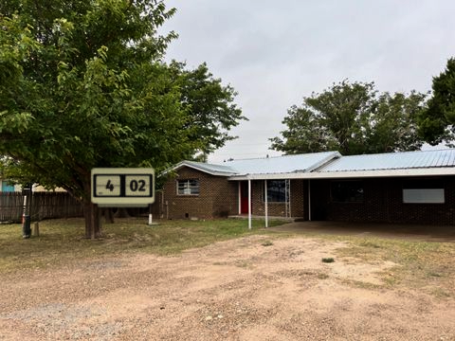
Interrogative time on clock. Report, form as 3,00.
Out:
4,02
